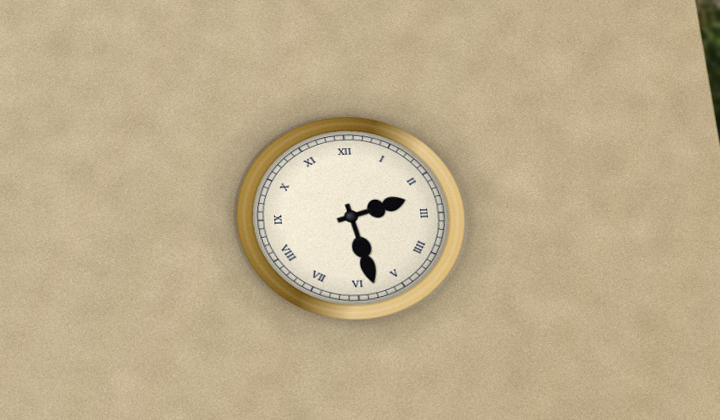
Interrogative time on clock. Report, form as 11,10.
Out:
2,28
